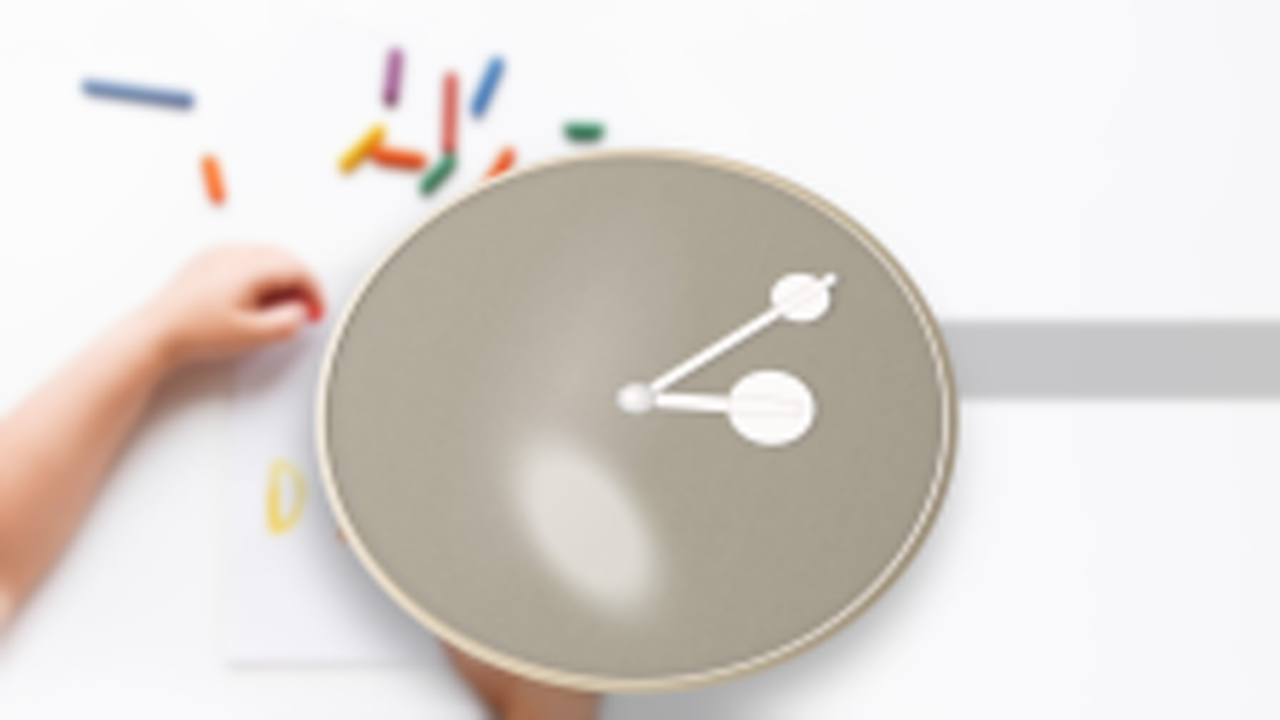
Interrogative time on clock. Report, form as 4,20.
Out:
3,09
